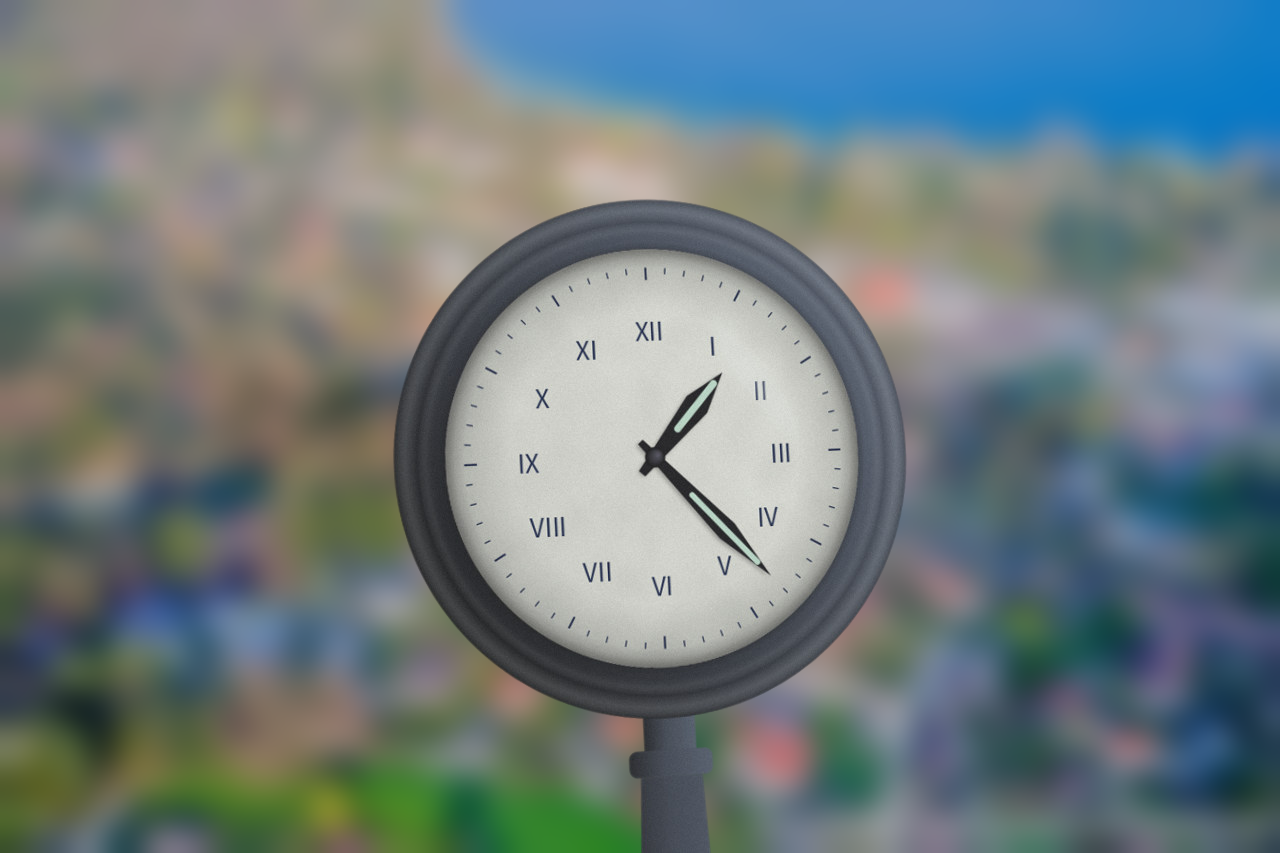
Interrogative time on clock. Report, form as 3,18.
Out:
1,23
